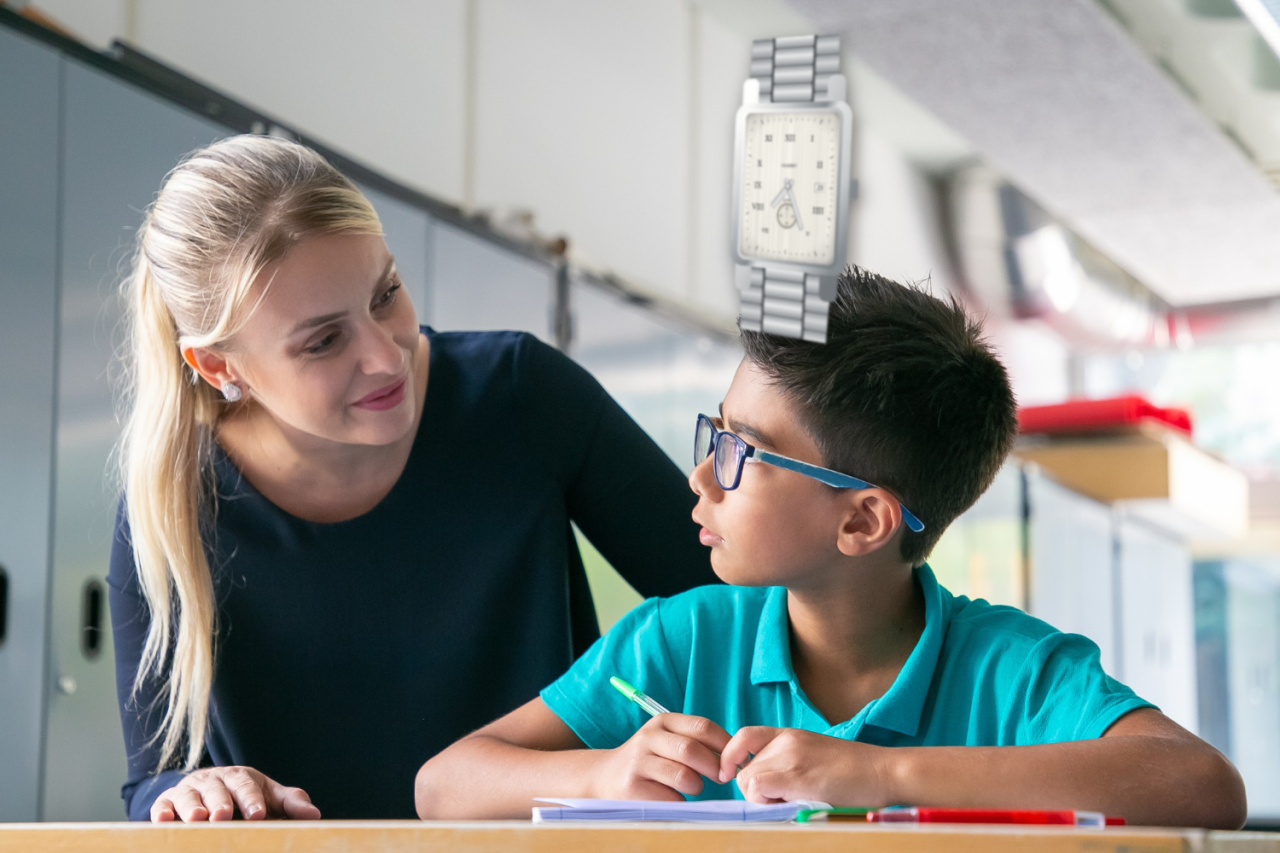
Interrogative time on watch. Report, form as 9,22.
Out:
7,26
